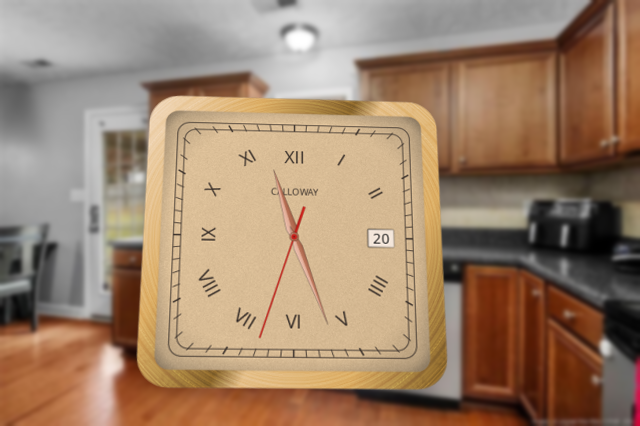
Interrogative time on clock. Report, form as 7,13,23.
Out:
11,26,33
